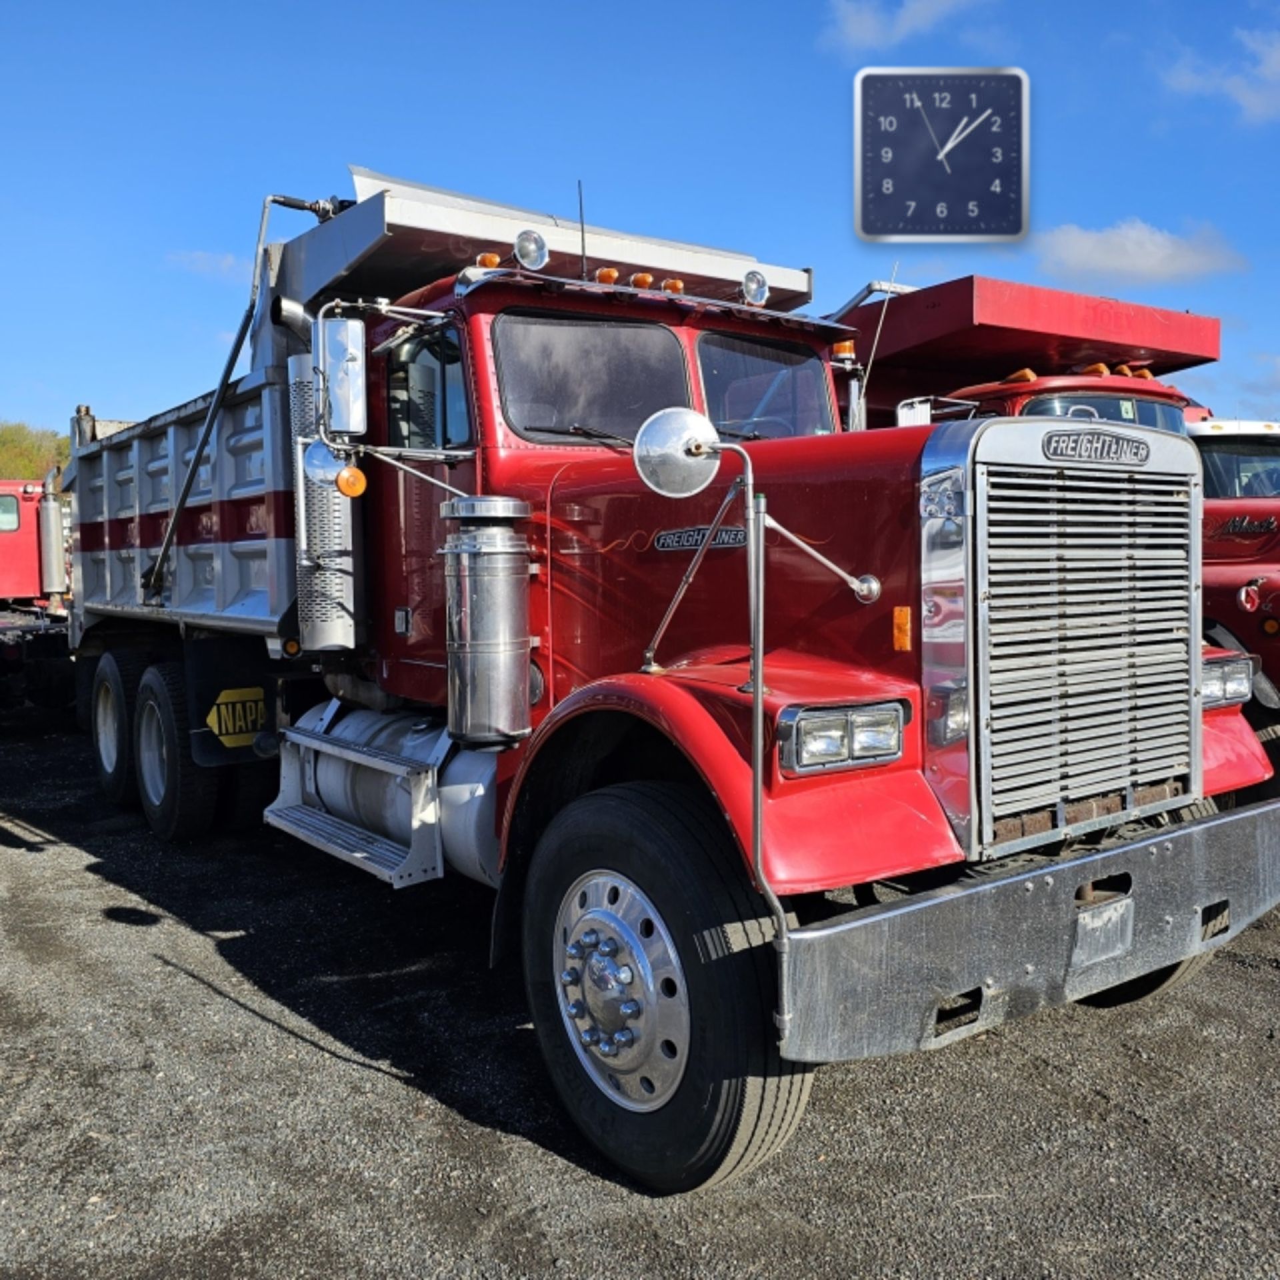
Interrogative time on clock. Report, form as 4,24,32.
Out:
1,07,56
